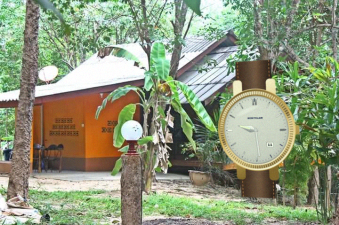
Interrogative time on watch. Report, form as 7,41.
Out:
9,29
